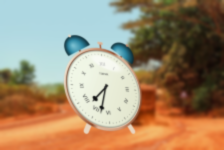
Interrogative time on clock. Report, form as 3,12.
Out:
7,33
